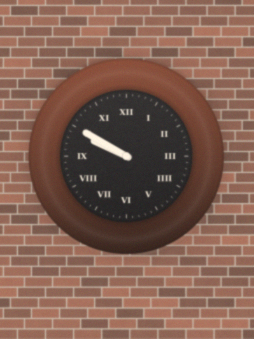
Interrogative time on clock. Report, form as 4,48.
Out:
9,50
